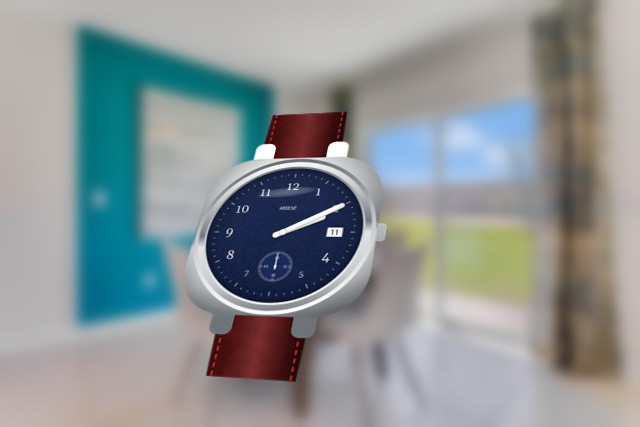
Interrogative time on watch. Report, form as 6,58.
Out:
2,10
